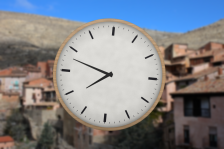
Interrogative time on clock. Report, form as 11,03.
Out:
7,48
